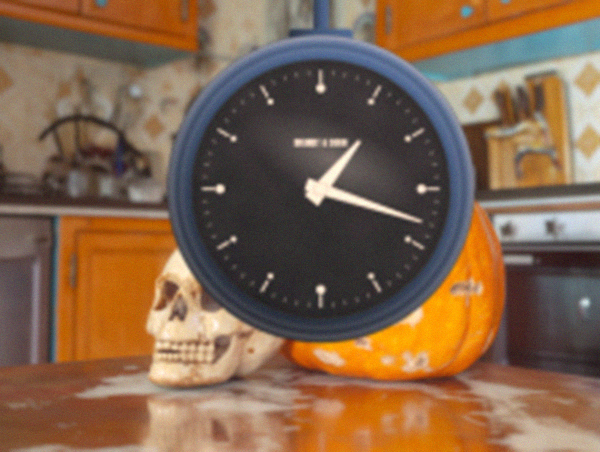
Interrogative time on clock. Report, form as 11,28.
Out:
1,18
